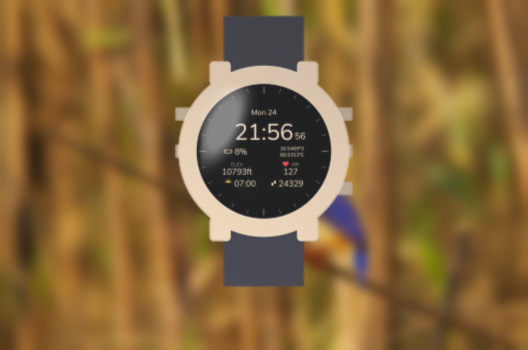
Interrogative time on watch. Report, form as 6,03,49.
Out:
21,56,56
